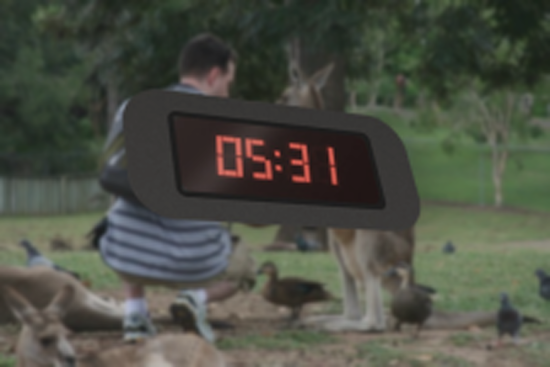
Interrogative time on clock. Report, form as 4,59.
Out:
5,31
